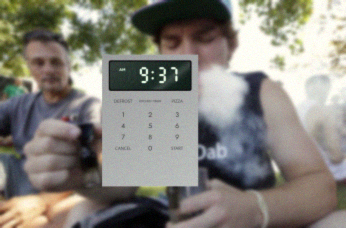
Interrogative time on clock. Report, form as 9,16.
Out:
9,37
